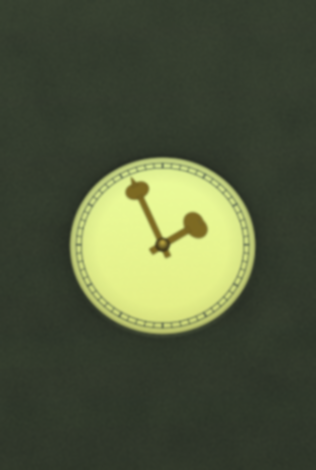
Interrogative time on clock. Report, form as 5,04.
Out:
1,56
